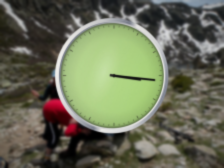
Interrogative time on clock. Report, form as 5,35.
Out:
3,16
